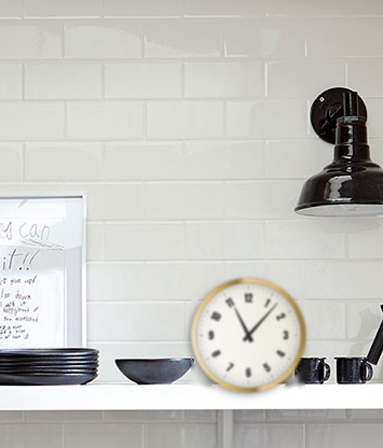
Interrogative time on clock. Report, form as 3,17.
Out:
11,07
